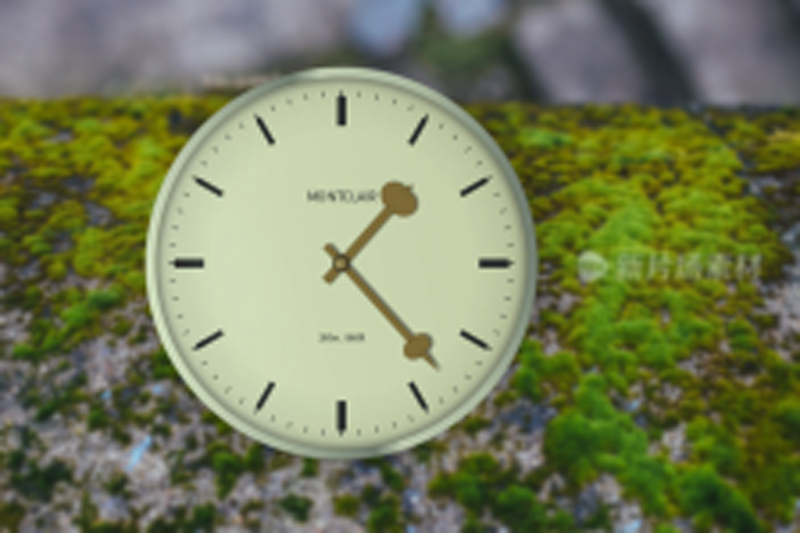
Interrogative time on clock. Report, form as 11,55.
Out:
1,23
